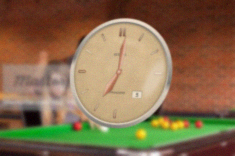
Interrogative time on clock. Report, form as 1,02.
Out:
7,01
